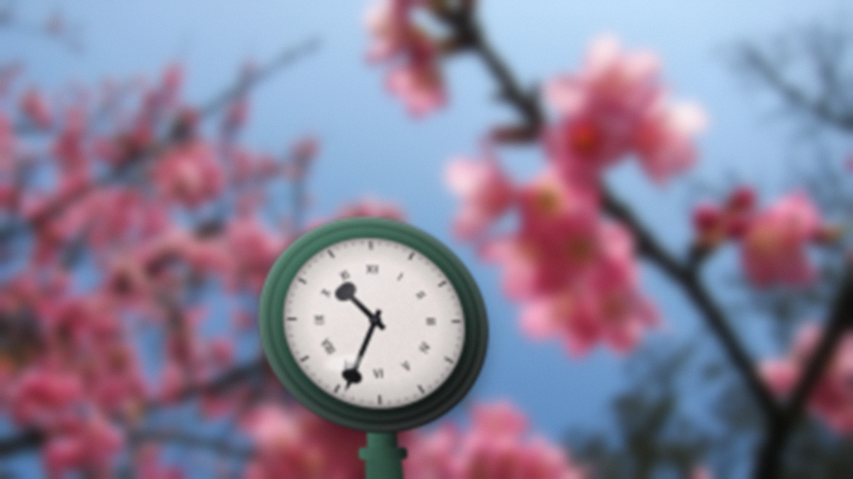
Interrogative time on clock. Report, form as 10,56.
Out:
10,34
